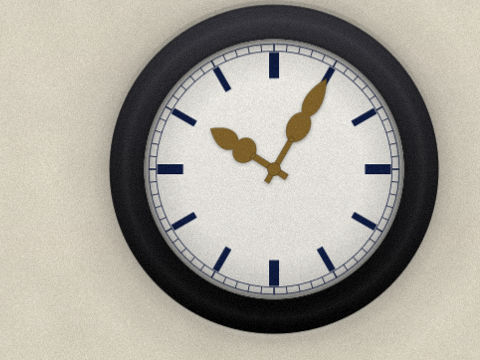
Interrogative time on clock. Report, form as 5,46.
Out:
10,05
